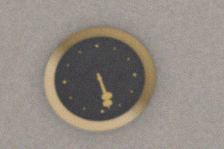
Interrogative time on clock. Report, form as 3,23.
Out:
5,28
